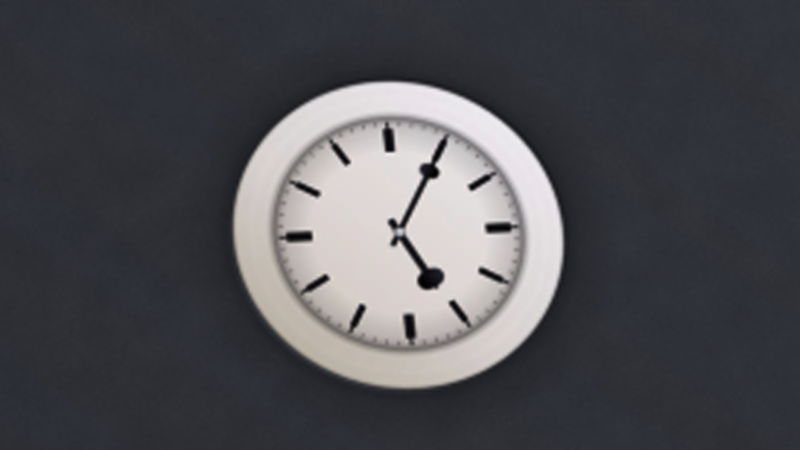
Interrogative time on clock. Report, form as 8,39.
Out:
5,05
